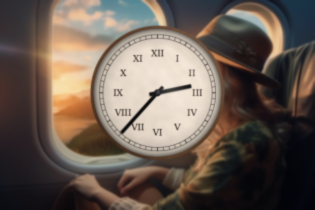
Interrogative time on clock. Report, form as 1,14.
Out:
2,37
